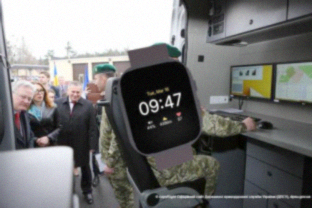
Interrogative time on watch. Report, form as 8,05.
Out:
9,47
